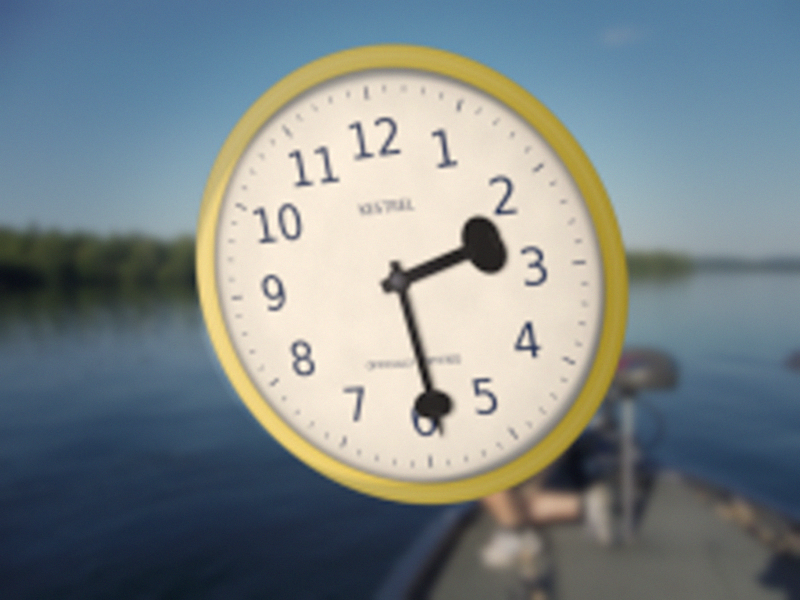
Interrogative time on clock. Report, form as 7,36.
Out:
2,29
